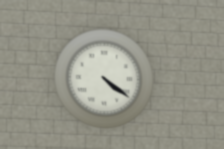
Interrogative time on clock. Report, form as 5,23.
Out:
4,21
